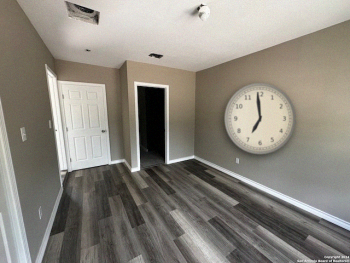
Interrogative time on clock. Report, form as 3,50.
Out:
6,59
